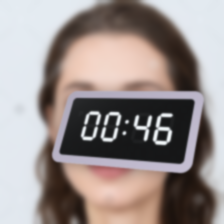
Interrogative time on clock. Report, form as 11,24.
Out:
0,46
